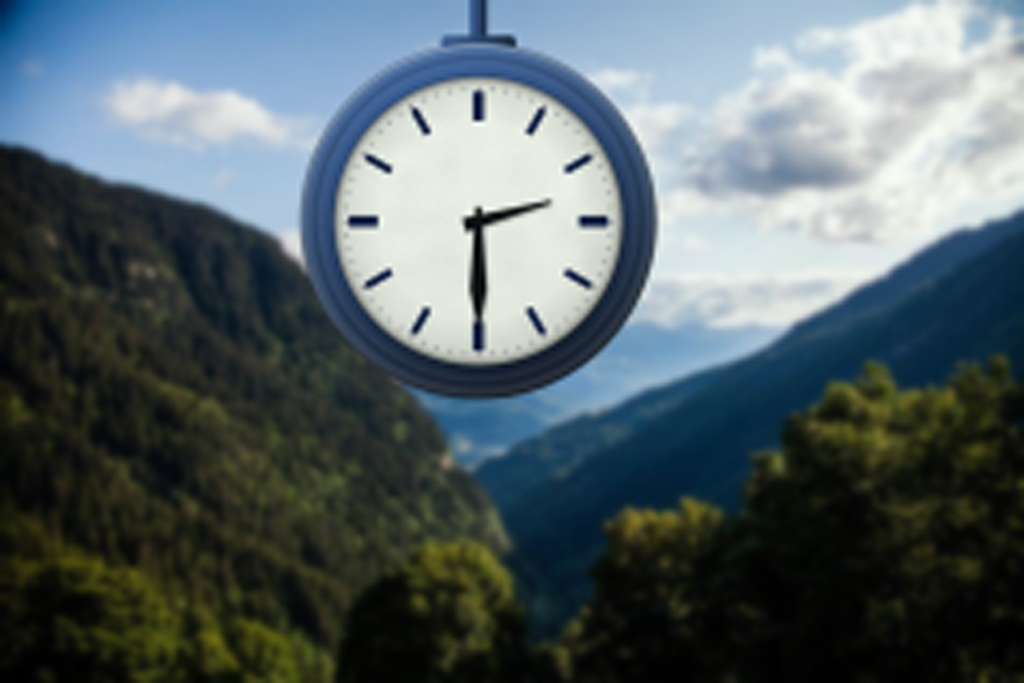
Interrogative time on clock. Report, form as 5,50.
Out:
2,30
